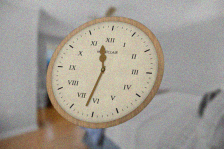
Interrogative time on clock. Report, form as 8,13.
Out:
11,32
